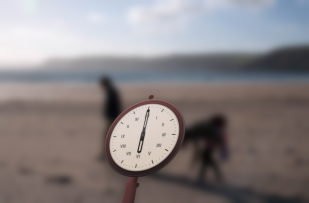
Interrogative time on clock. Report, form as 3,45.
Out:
6,00
